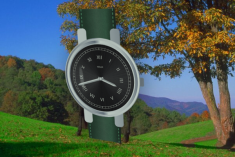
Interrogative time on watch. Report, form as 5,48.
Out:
3,42
